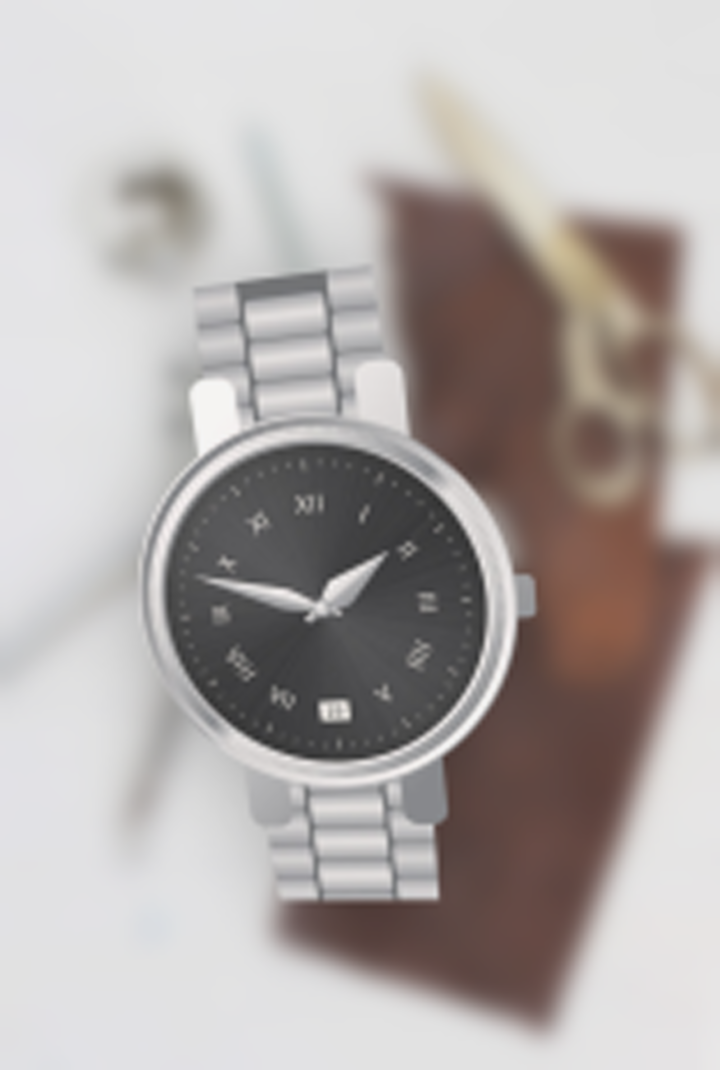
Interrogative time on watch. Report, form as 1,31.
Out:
1,48
